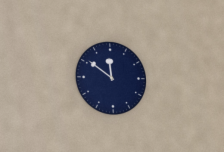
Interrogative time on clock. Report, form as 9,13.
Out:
11,51
